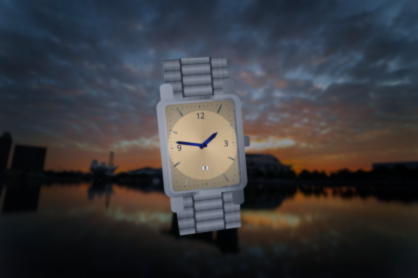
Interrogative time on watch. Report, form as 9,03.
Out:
1,47
